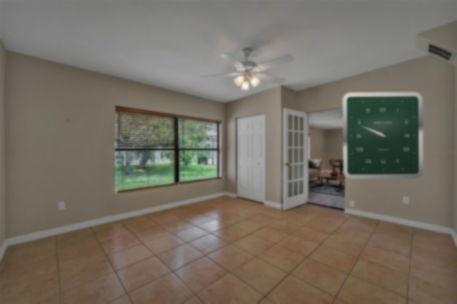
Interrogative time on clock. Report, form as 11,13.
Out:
9,49
